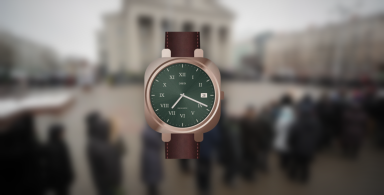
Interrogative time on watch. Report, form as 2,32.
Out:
7,19
